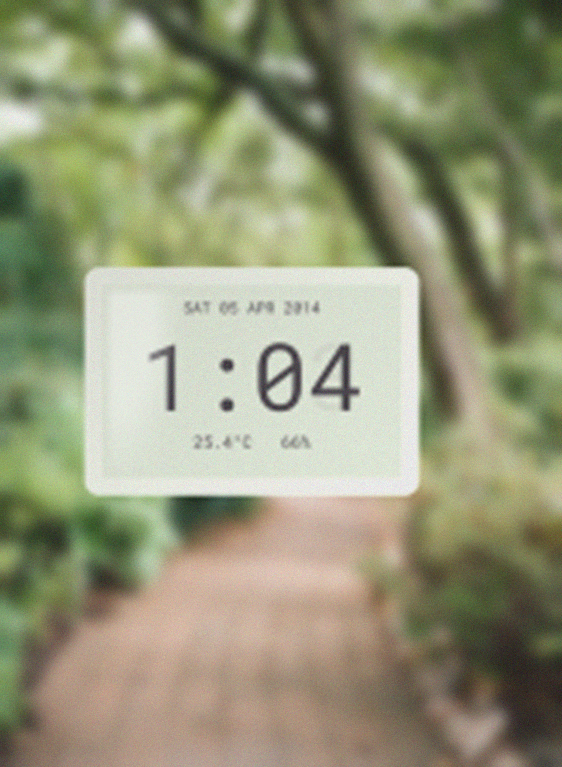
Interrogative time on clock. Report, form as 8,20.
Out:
1,04
